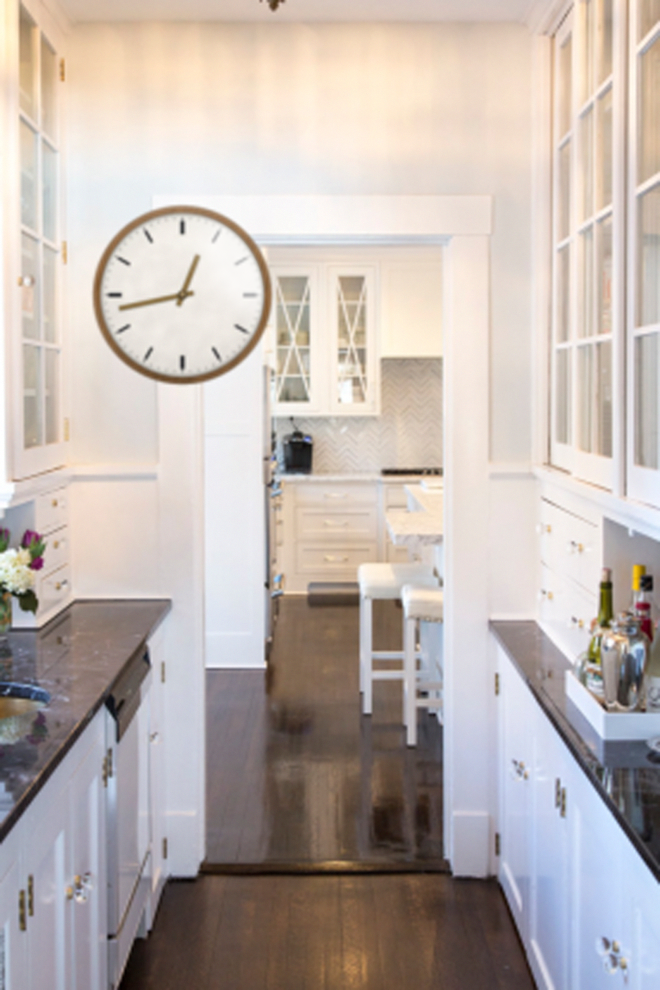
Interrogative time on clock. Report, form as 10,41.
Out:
12,43
